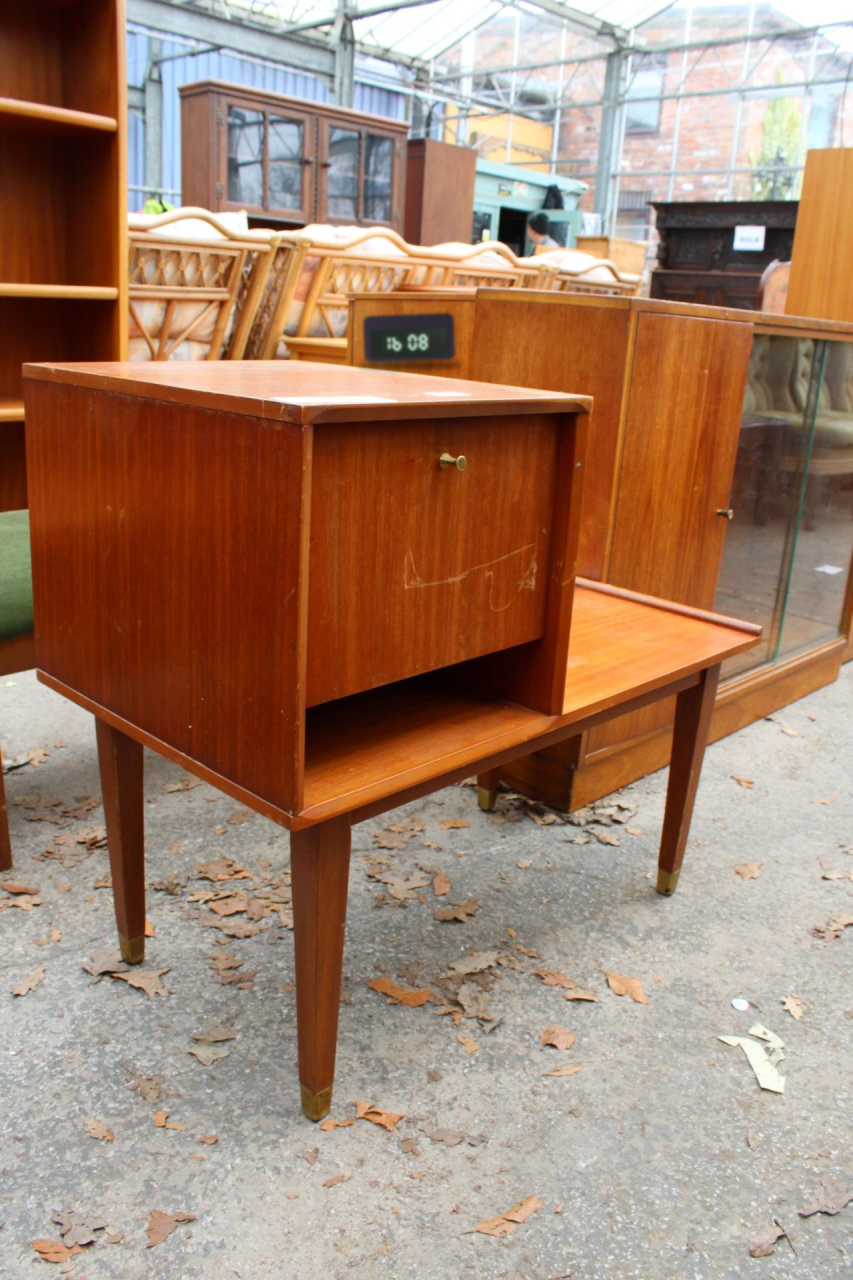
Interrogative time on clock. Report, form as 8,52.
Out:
16,08
